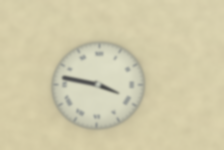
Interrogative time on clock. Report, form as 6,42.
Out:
3,47
